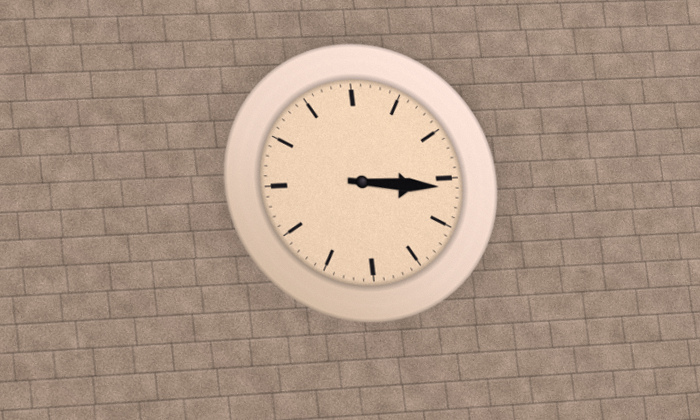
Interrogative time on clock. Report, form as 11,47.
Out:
3,16
